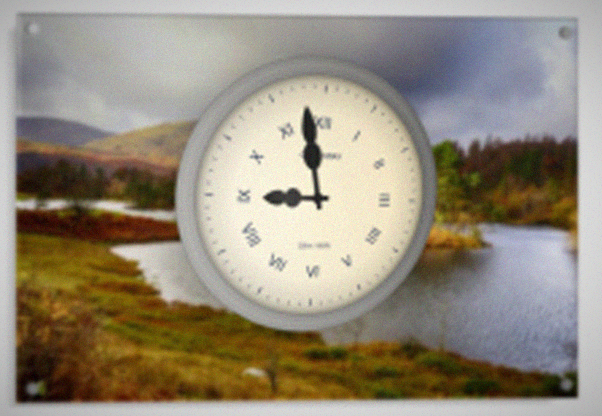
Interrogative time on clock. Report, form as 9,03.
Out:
8,58
